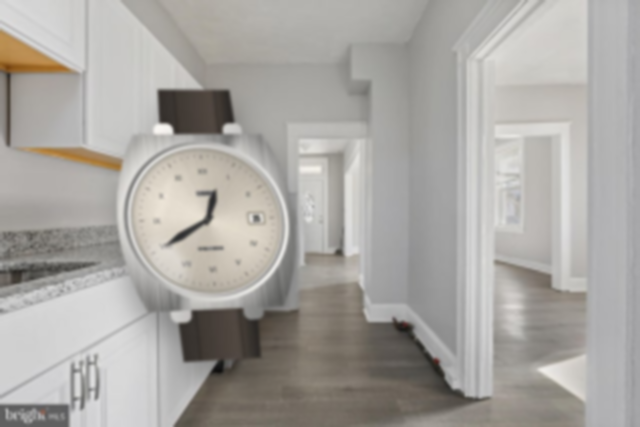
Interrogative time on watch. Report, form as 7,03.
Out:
12,40
